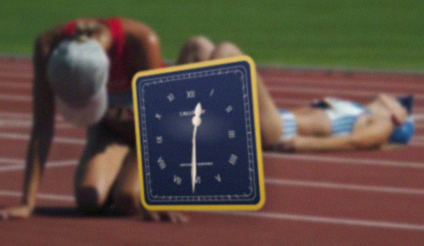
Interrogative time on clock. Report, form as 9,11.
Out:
12,31
